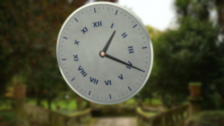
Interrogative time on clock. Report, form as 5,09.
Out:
1,20
